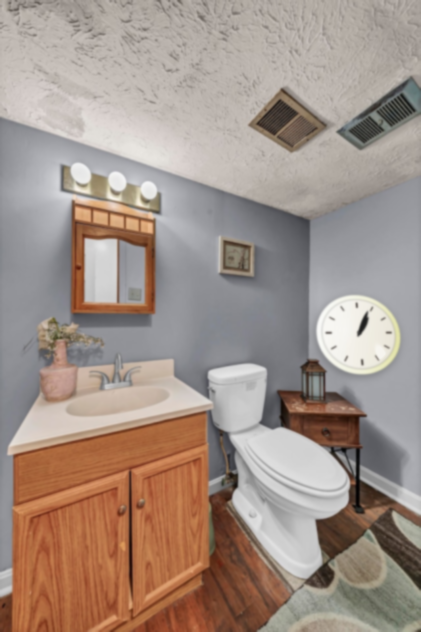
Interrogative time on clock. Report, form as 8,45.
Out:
1,04
